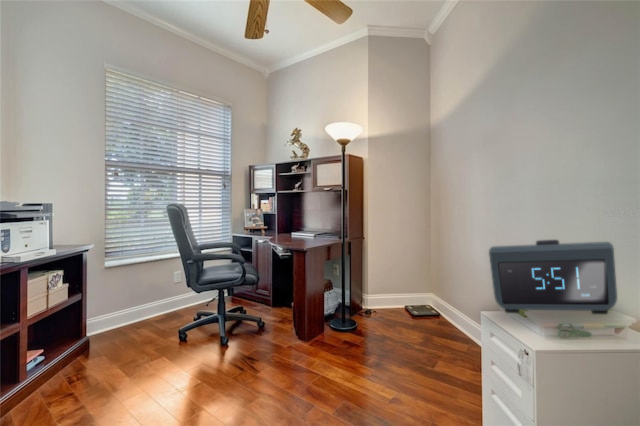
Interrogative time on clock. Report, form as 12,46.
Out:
5,51
